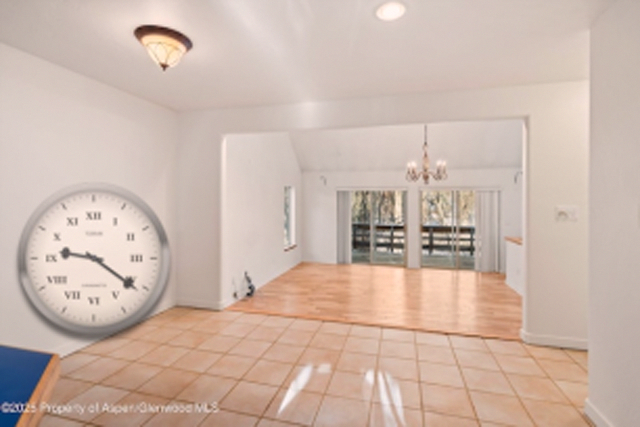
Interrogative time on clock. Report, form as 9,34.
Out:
9,21
